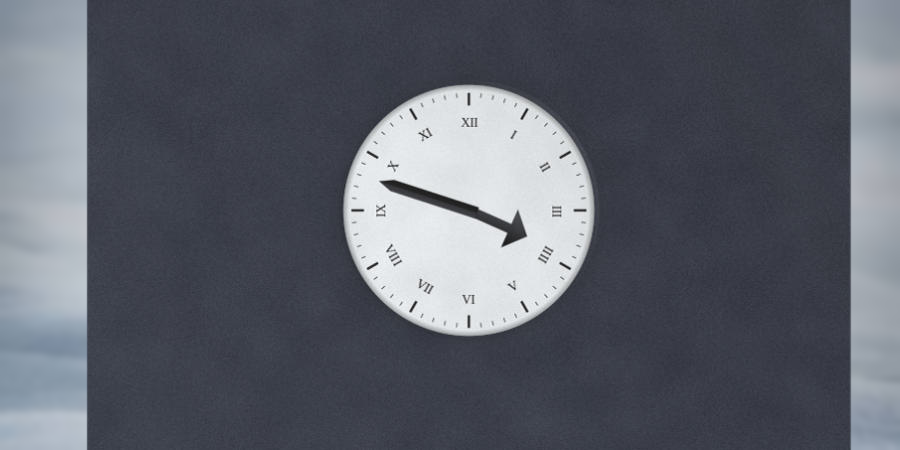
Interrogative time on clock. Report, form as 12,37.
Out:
3,48
